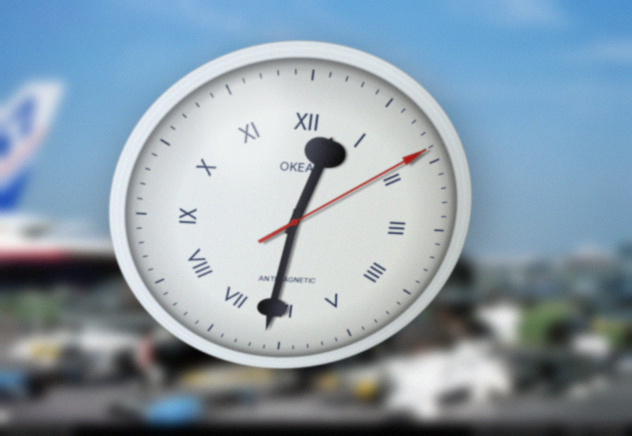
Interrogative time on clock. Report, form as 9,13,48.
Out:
12,31,09
